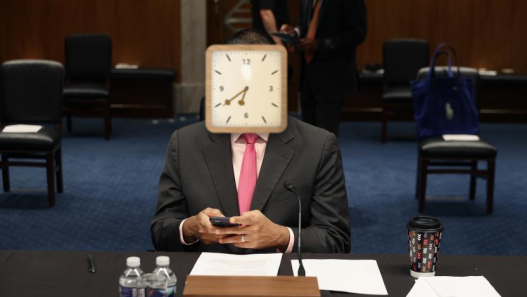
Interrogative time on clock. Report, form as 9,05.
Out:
6,39
